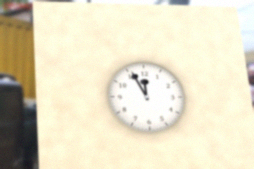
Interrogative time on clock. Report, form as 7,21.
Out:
11,56
